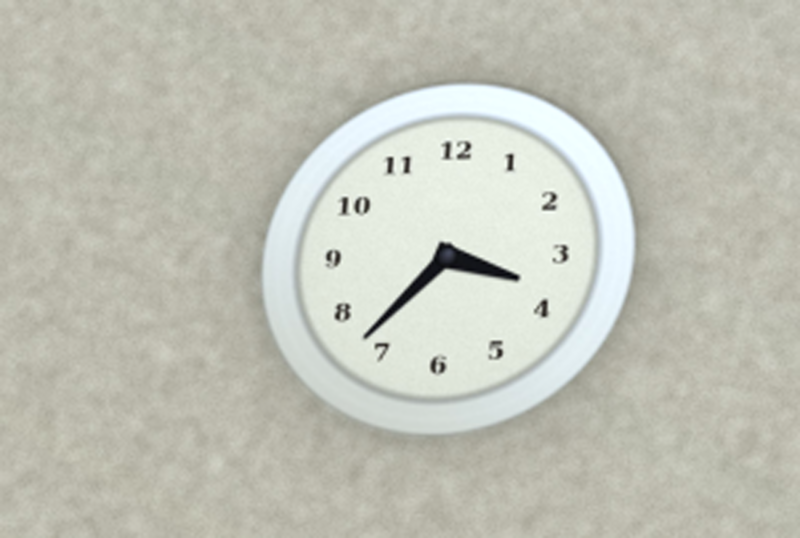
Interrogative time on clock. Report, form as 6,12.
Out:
3,37
